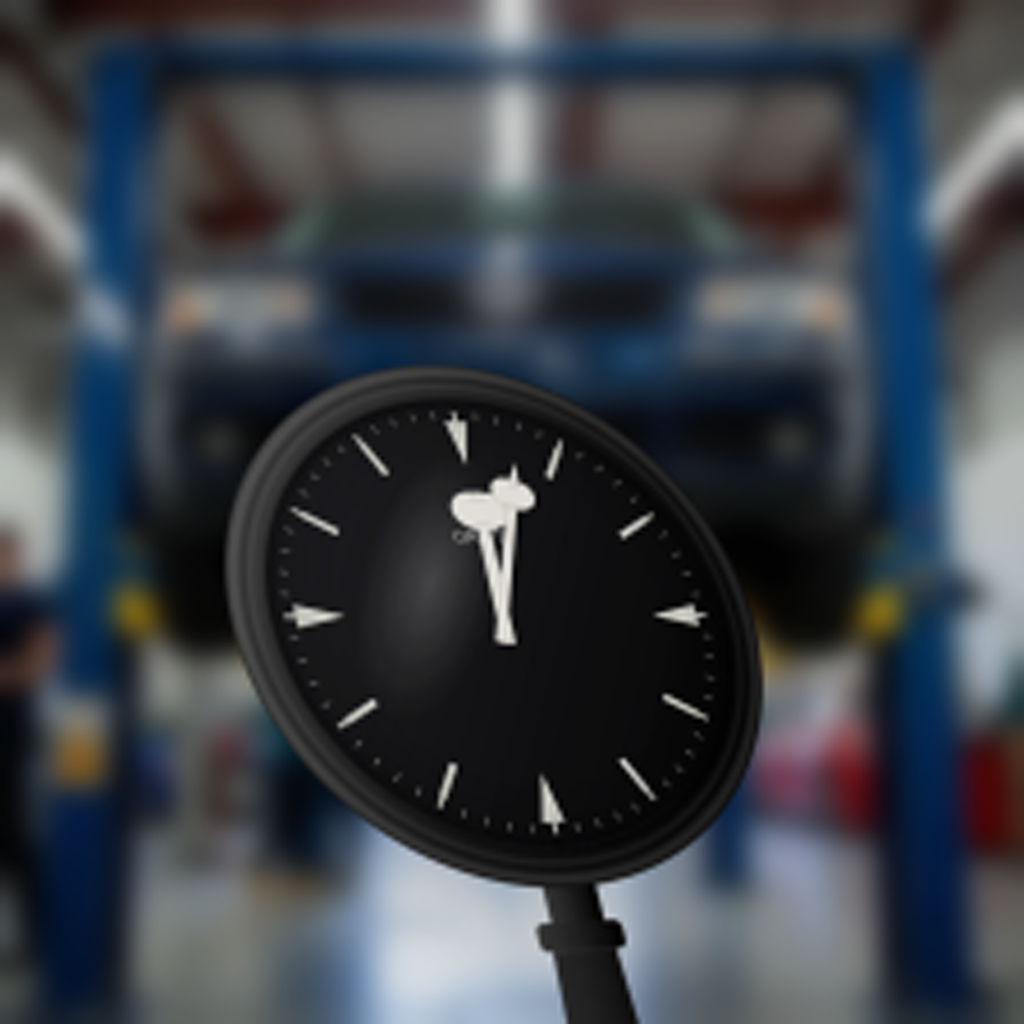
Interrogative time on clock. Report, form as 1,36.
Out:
12,03
